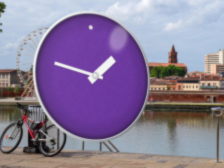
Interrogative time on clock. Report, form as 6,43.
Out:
1,48
